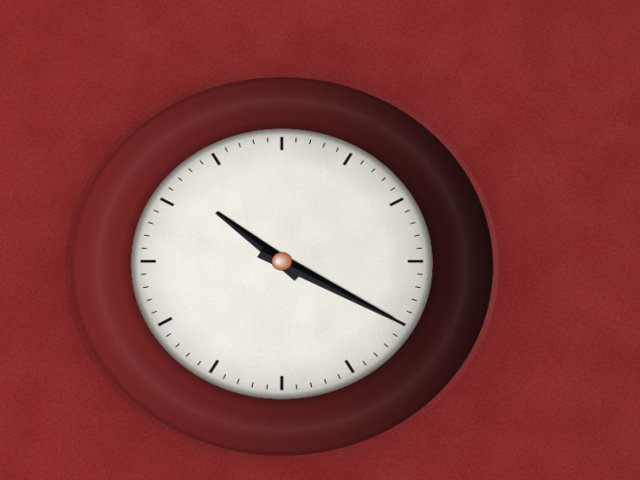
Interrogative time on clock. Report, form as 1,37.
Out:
10,20
